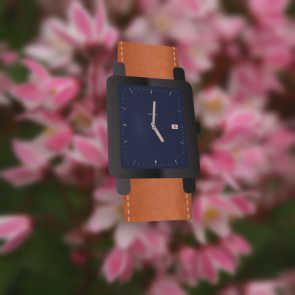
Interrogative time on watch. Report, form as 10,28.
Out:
5,01
